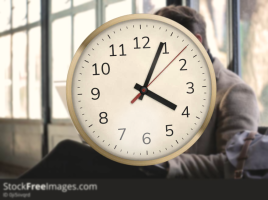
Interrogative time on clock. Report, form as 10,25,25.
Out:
4,04,08
